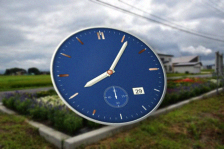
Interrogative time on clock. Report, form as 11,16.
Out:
8,06
